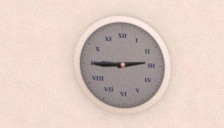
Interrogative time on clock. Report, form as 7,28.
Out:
2,45
